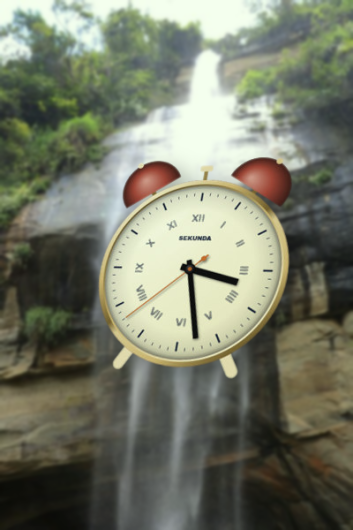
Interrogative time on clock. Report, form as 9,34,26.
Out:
3,27,38
